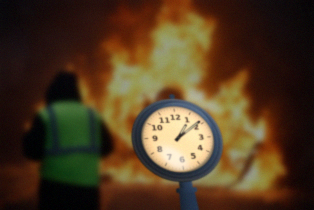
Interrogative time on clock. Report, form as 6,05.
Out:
1,09
